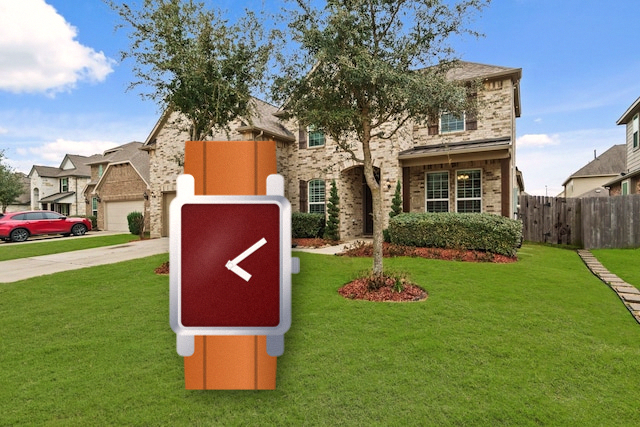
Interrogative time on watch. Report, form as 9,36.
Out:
4,09
